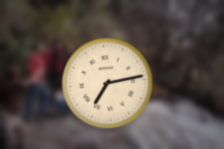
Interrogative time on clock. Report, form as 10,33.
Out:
7,14
